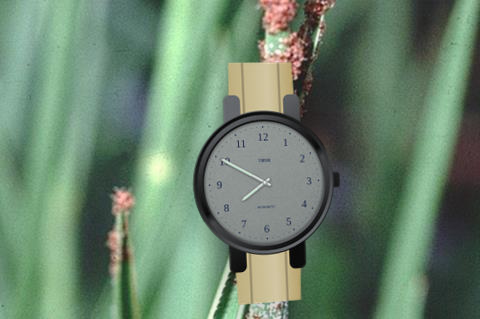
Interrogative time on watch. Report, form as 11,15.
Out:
7,50
